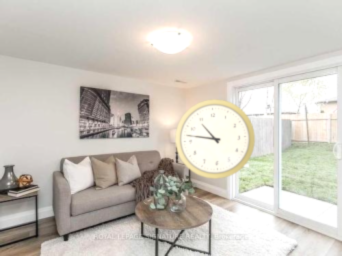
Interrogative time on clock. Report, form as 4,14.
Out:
10,47
